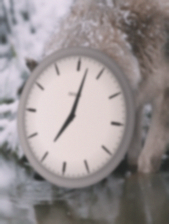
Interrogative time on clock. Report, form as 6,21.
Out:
7,02
